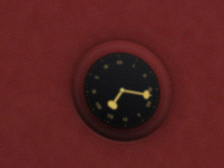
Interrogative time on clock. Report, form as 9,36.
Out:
7,17
